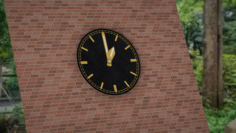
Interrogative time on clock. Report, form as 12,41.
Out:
1,00
